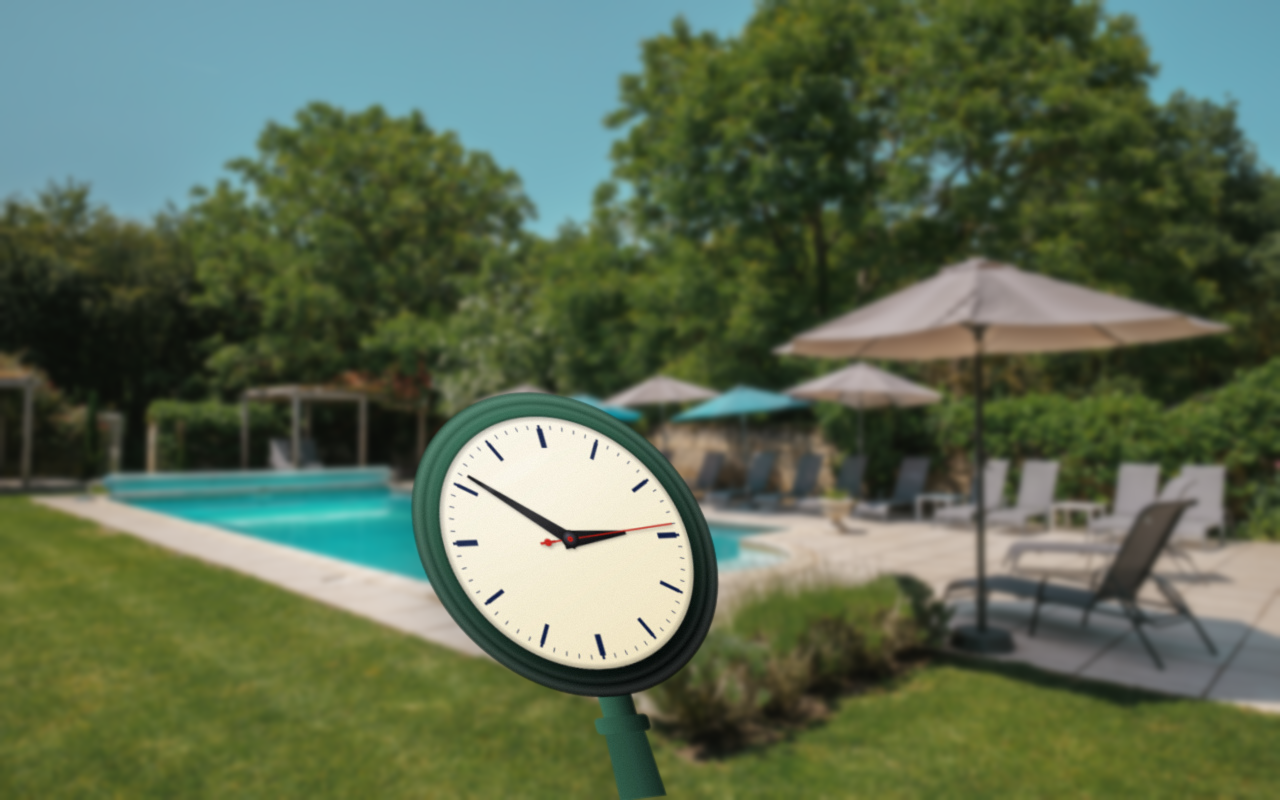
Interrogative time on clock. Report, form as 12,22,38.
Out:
2,51,14
